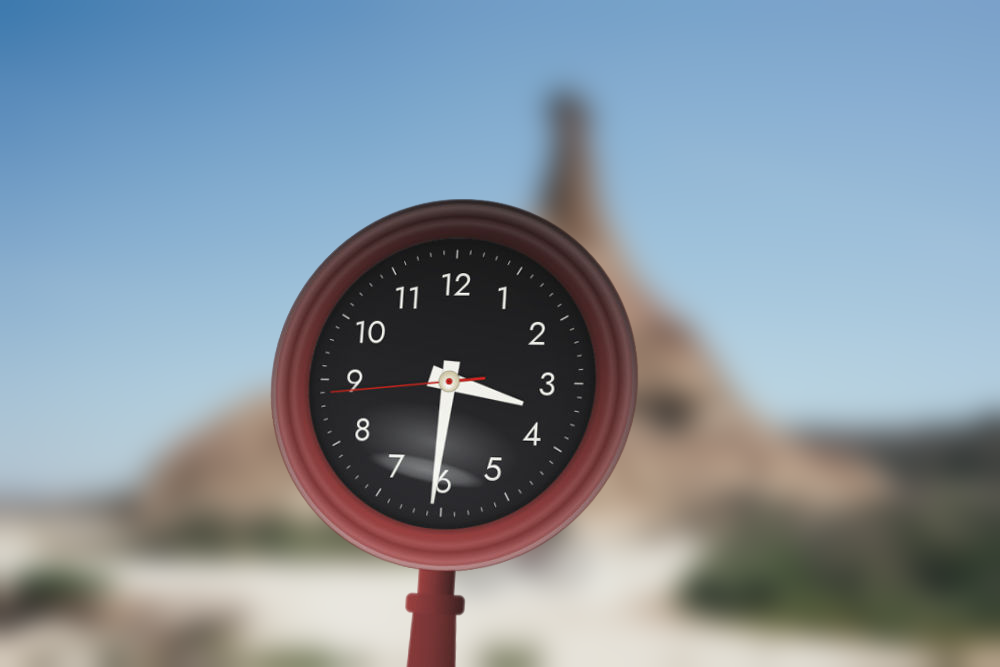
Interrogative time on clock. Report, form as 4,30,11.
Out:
3,30,44
